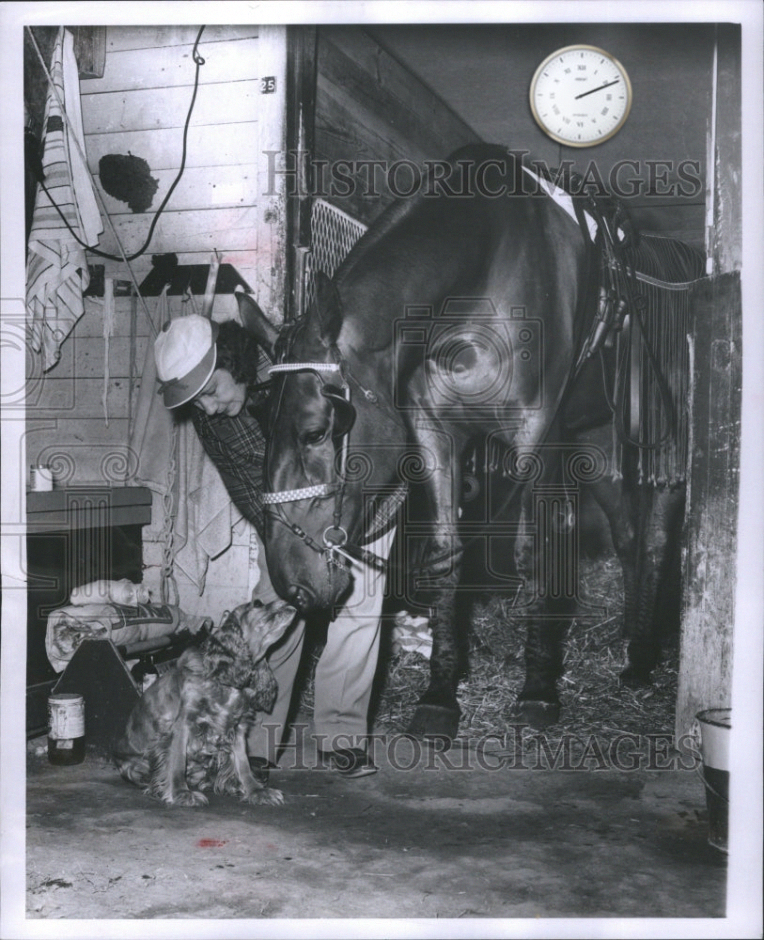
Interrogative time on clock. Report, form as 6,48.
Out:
2,11
